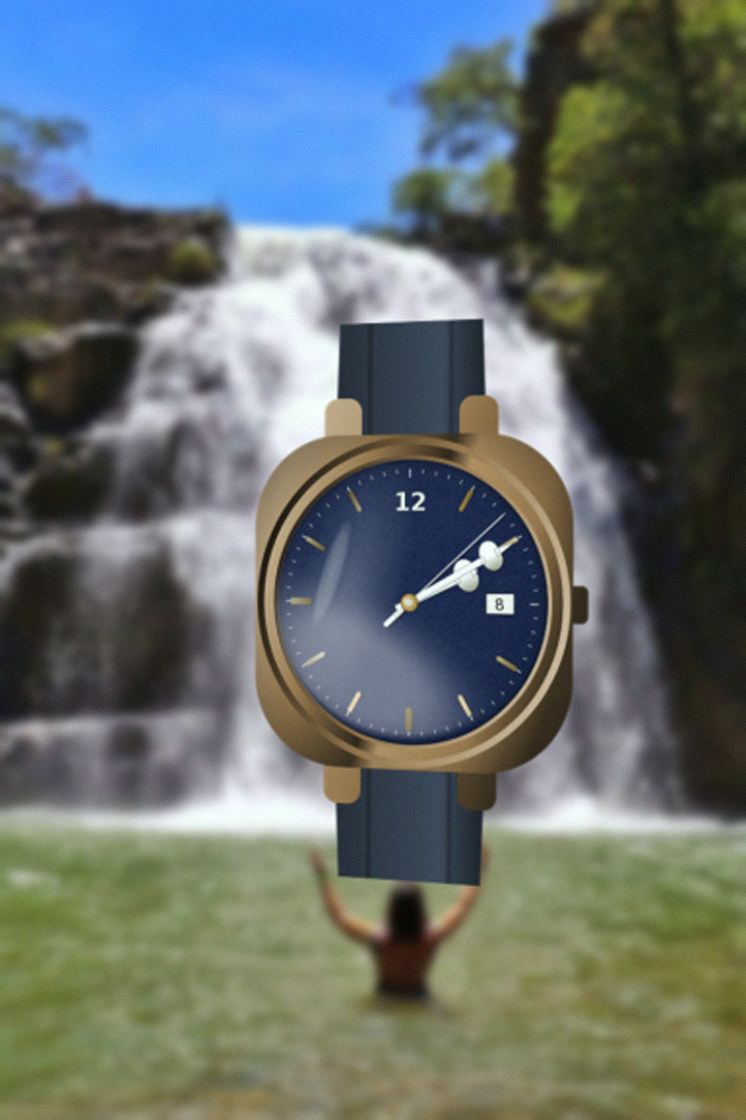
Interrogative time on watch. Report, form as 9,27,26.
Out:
2,10,08
